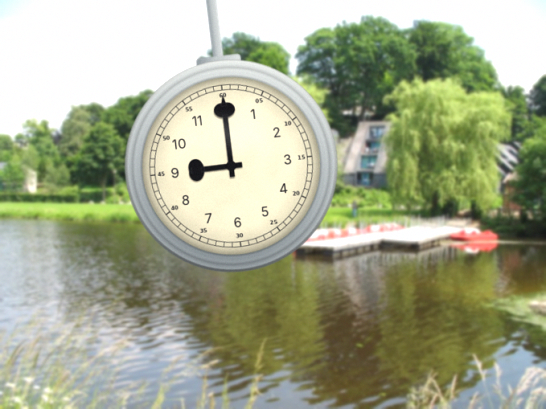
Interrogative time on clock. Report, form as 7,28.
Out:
9,00
